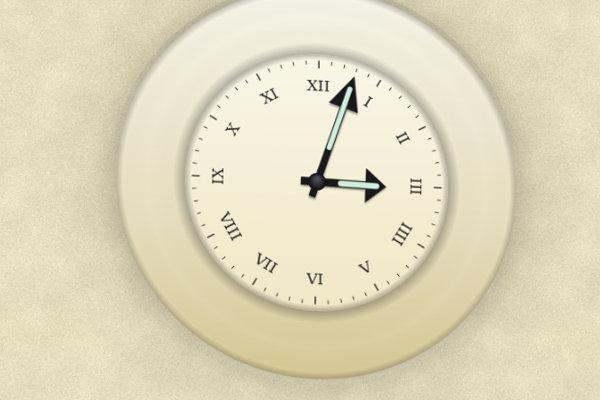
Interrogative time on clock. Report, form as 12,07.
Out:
3,03
